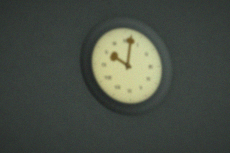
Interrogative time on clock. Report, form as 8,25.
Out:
10,02
